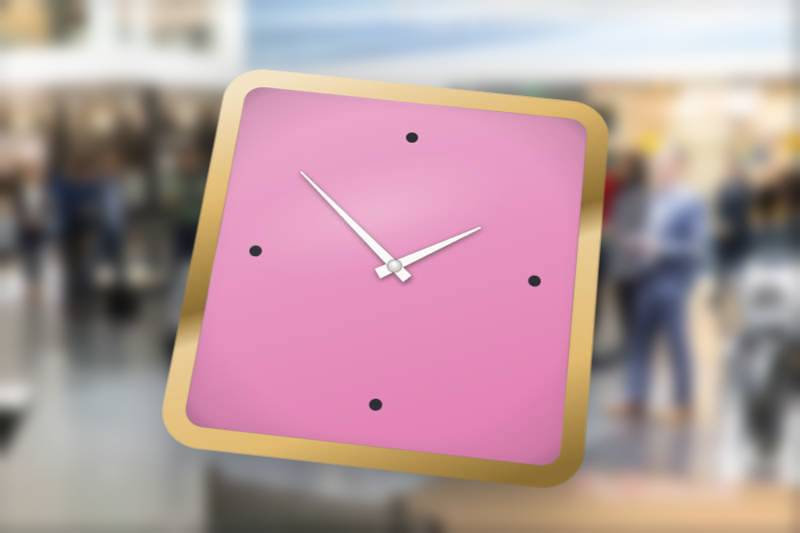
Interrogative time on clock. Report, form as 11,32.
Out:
1,52
